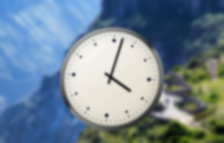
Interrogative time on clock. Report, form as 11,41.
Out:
4,02
